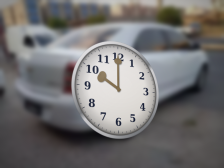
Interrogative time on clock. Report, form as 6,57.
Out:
10,00
